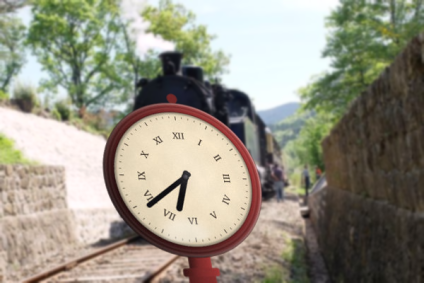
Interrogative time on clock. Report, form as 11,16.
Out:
6,39
